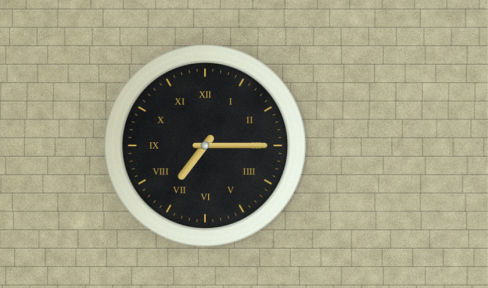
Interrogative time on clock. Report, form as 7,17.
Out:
7,15
